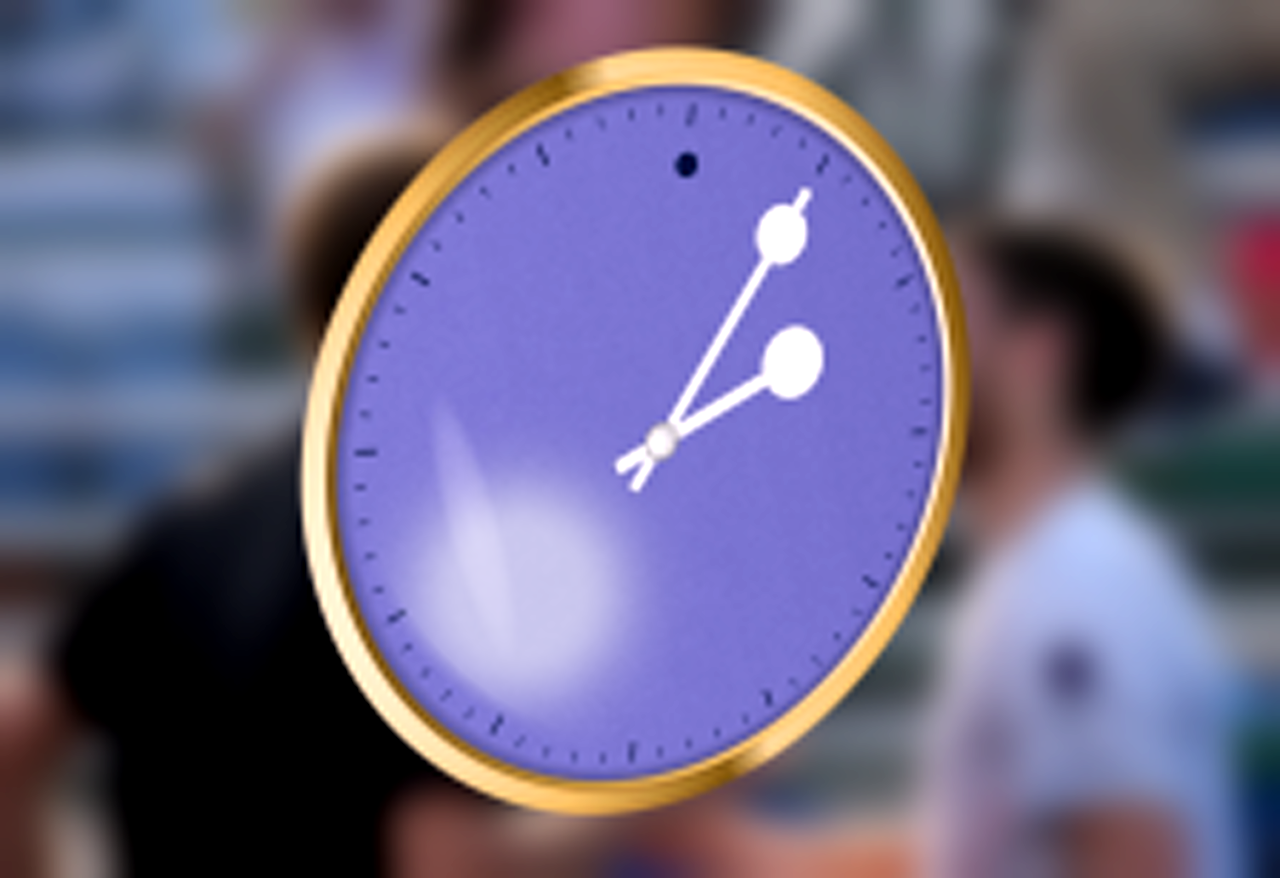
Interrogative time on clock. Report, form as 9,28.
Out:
2,05
